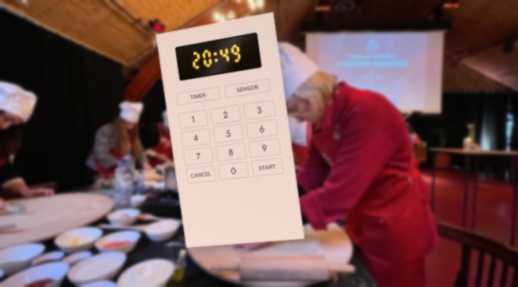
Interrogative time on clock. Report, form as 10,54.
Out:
20,49
